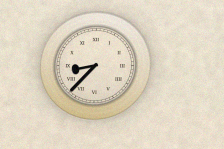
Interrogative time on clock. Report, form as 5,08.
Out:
8,37
